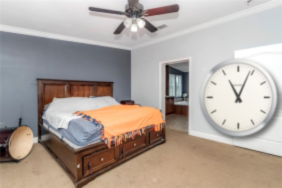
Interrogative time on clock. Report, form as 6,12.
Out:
11,04
